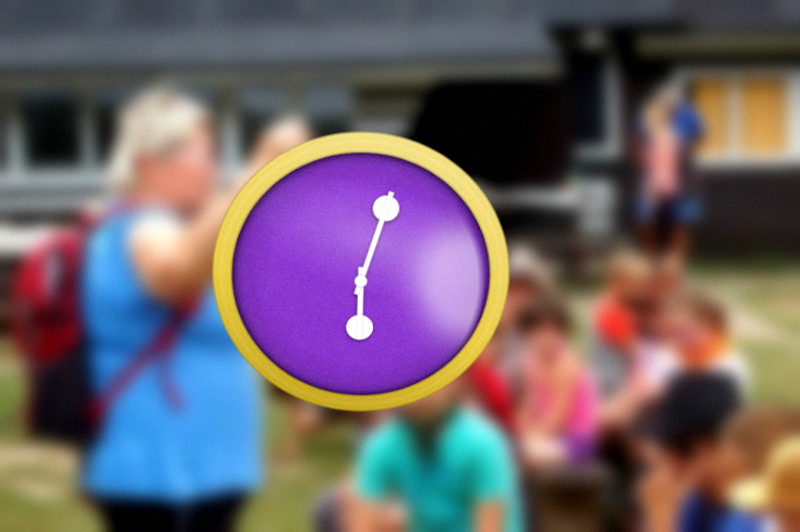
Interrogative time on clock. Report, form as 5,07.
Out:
6,03
